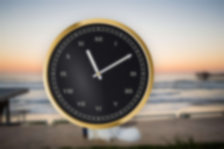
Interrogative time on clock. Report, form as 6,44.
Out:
11,10
